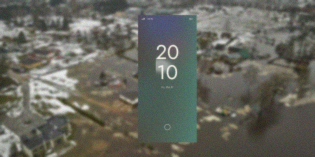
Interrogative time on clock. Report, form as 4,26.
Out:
20,10
